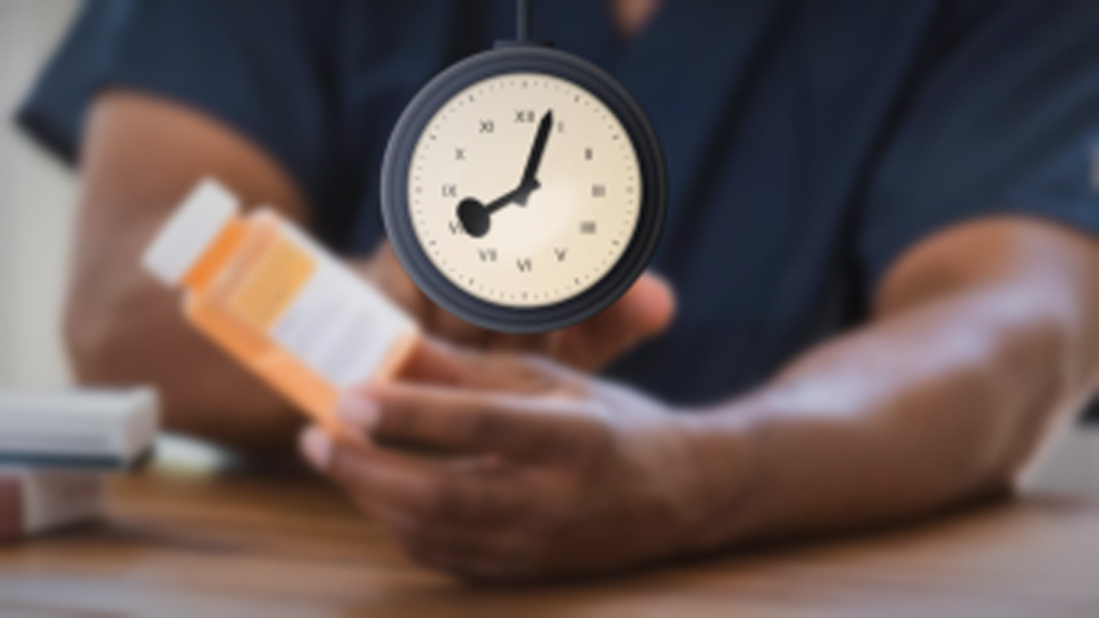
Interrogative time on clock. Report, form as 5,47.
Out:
8,03
